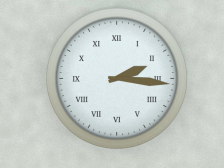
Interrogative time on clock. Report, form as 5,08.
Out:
2,16
